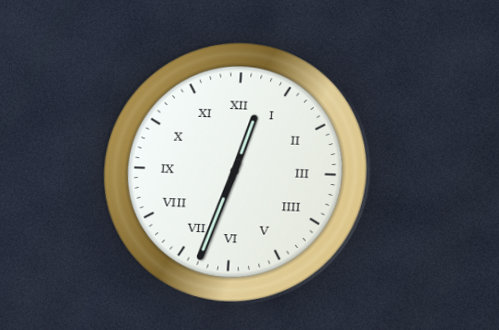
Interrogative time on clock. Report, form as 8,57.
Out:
12,33
